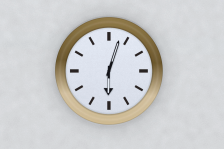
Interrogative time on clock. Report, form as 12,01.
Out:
6,03
